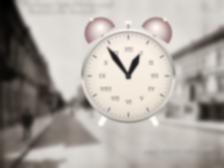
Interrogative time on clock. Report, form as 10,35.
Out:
12,54
